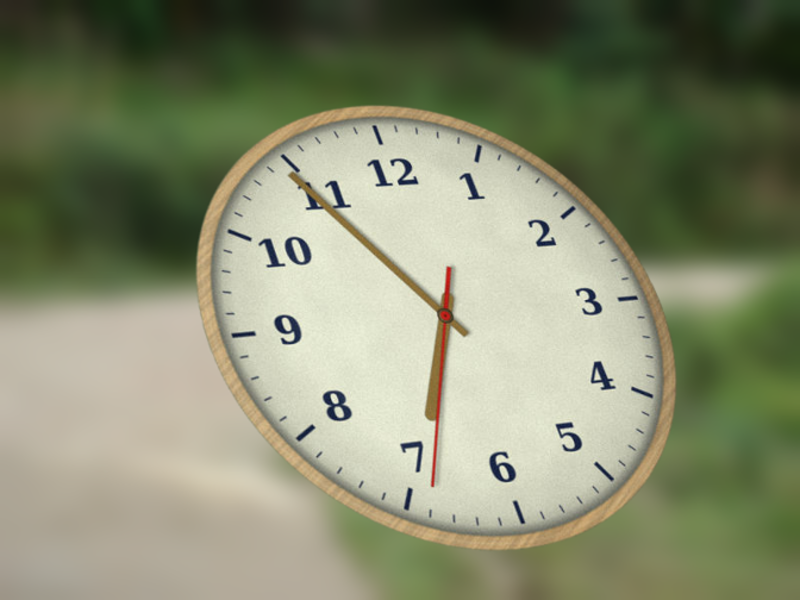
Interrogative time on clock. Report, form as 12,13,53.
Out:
6,54,34
